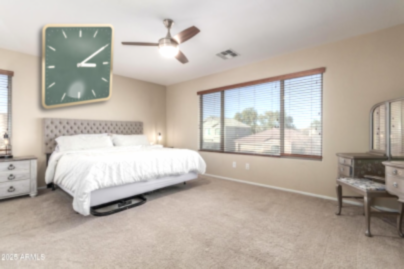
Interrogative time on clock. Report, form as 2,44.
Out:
3,10
